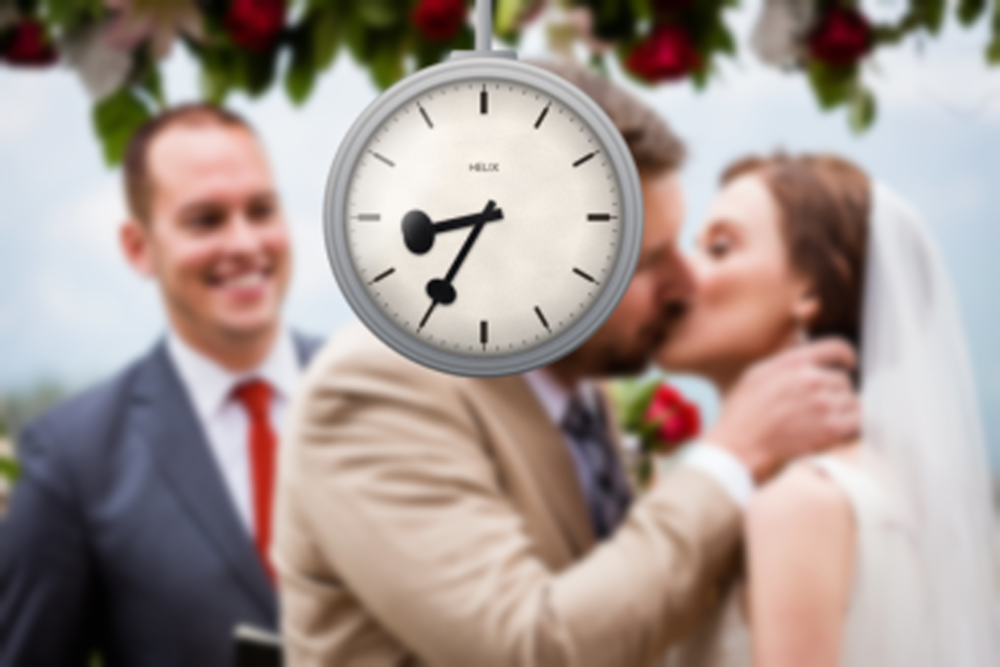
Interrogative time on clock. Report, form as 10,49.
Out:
8,35
